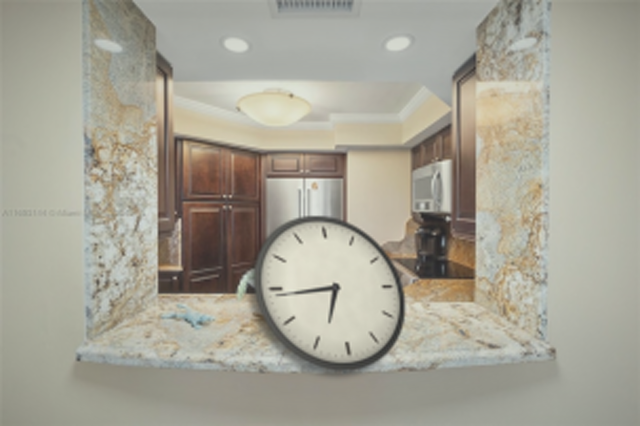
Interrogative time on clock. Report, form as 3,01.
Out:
6,44
